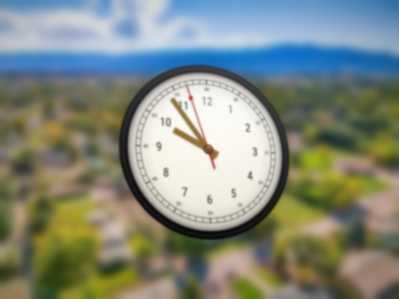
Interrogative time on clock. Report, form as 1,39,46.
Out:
9,53,57
